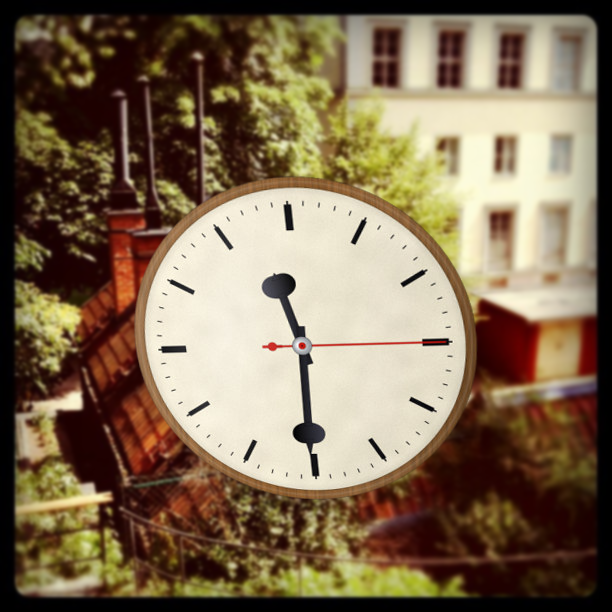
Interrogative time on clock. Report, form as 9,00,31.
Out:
11,30,15
